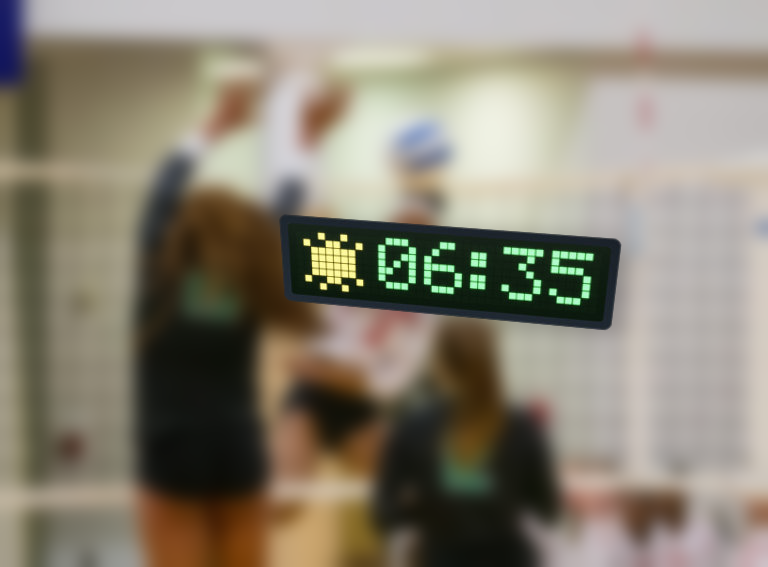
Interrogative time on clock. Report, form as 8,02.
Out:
6,35
